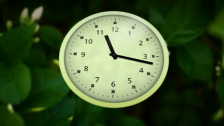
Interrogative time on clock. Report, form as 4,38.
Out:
11,17
